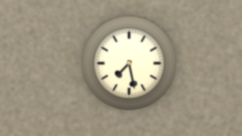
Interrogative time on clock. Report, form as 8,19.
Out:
7,28
